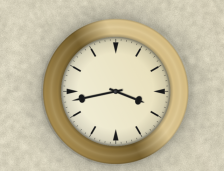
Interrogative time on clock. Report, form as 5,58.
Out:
3,43
